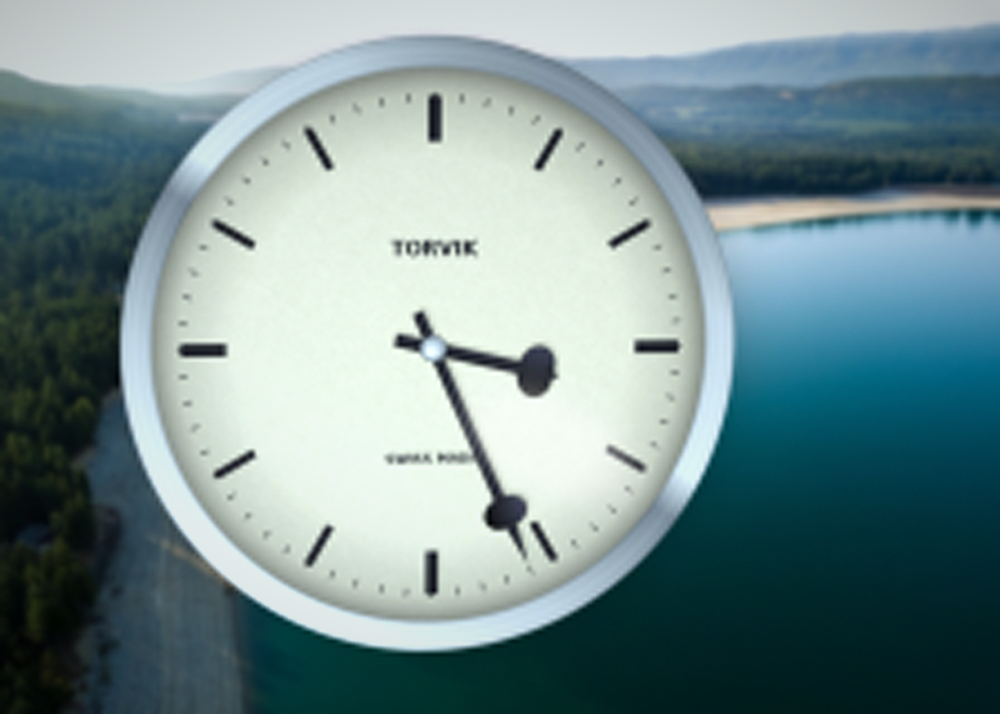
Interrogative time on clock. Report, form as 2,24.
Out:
3,26
